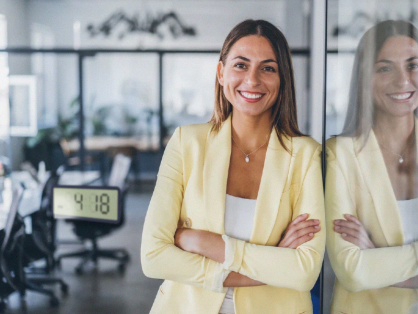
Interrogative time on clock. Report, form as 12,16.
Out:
4,18
